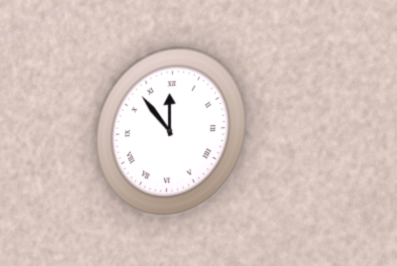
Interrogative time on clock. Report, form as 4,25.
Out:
11,53
